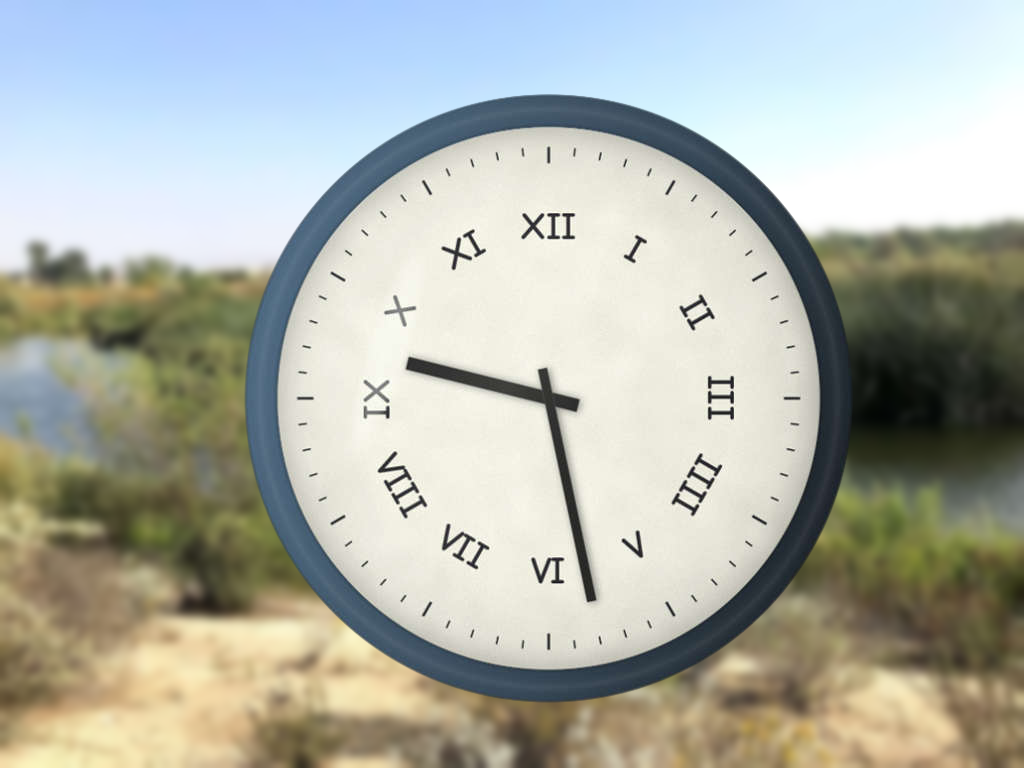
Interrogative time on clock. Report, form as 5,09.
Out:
9,28
